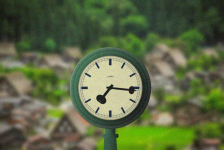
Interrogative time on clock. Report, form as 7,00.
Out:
7,16
